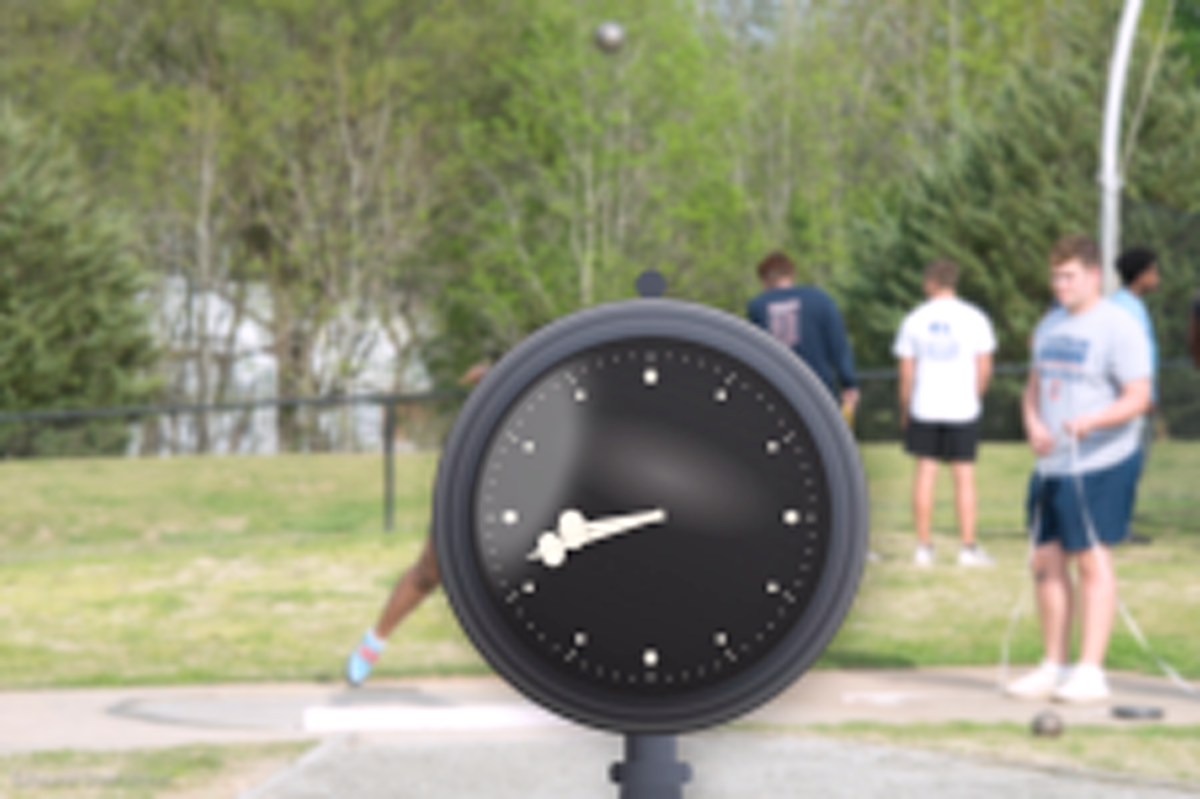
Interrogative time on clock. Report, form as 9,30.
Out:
8,42
